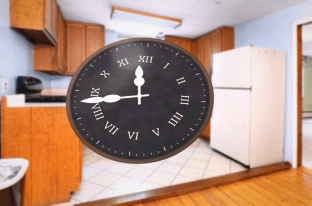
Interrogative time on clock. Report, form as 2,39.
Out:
11,43
